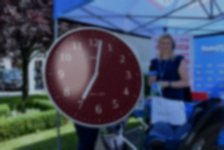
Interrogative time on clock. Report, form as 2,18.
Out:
7,02
